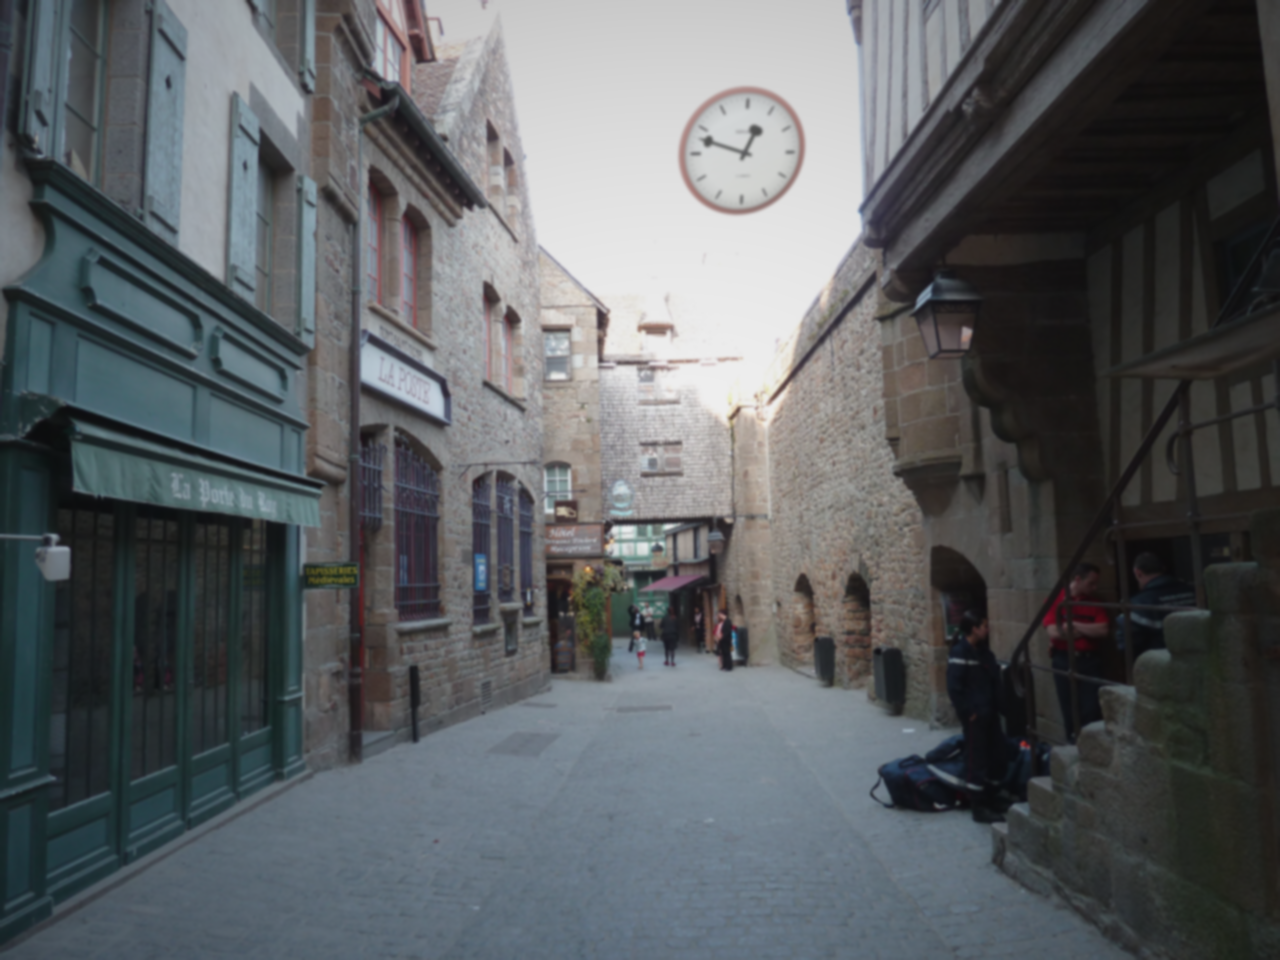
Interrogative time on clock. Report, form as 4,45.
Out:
12,48
